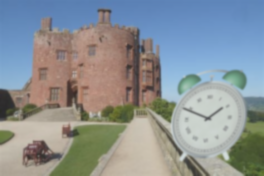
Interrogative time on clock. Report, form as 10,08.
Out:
1,49
